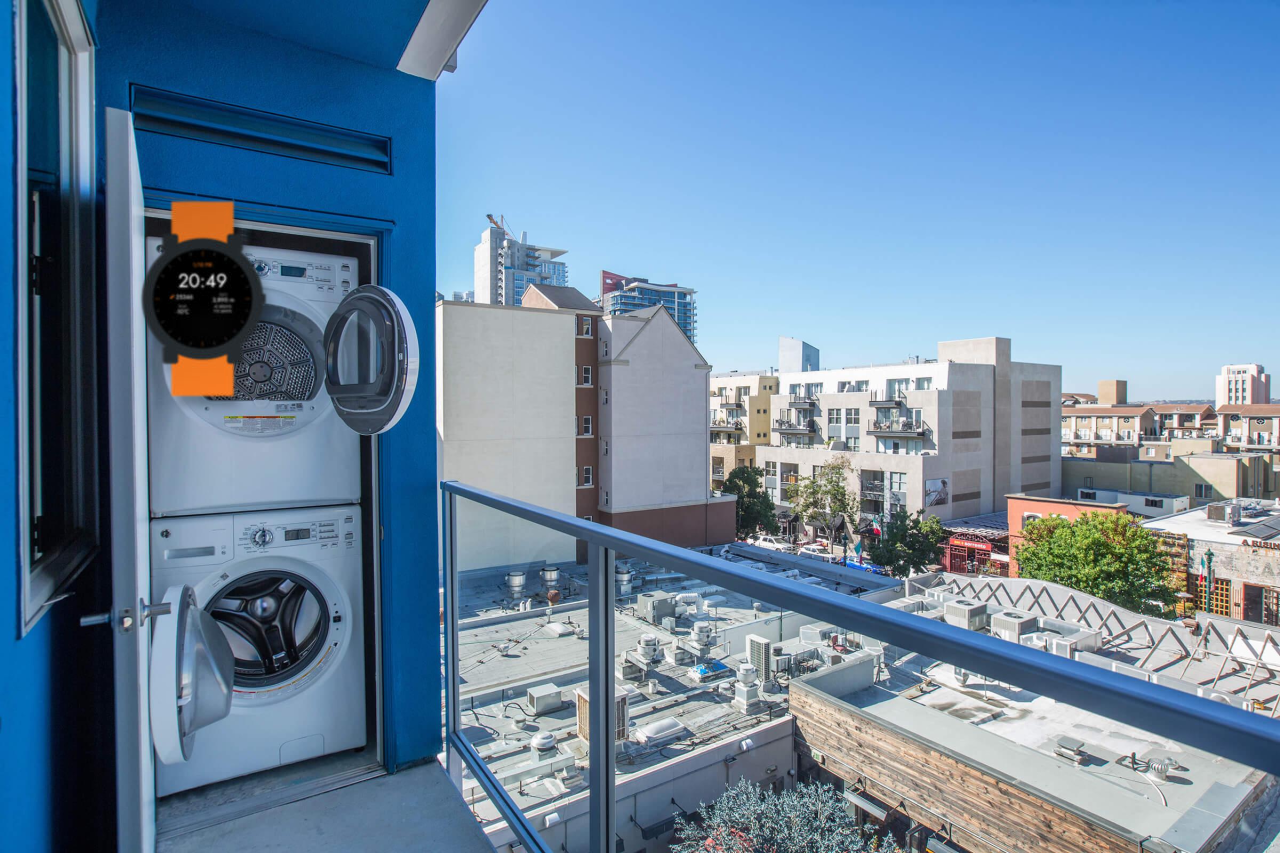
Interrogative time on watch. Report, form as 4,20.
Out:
20,49
